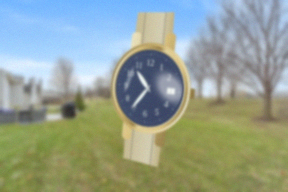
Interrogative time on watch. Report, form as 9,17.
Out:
10,36
